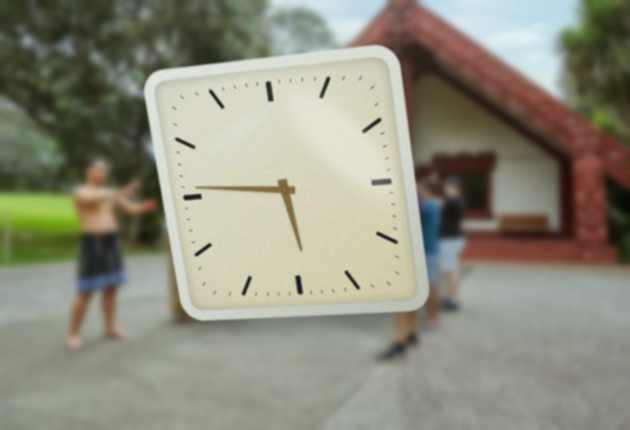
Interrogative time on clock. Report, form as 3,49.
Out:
5,46
